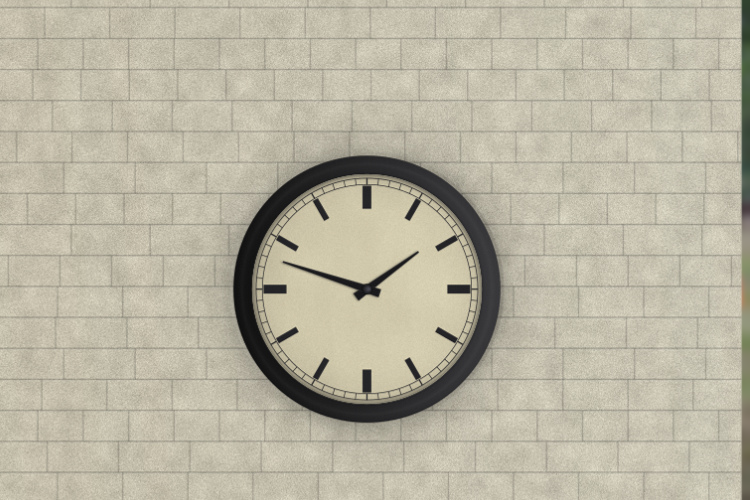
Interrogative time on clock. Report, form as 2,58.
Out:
1,48
